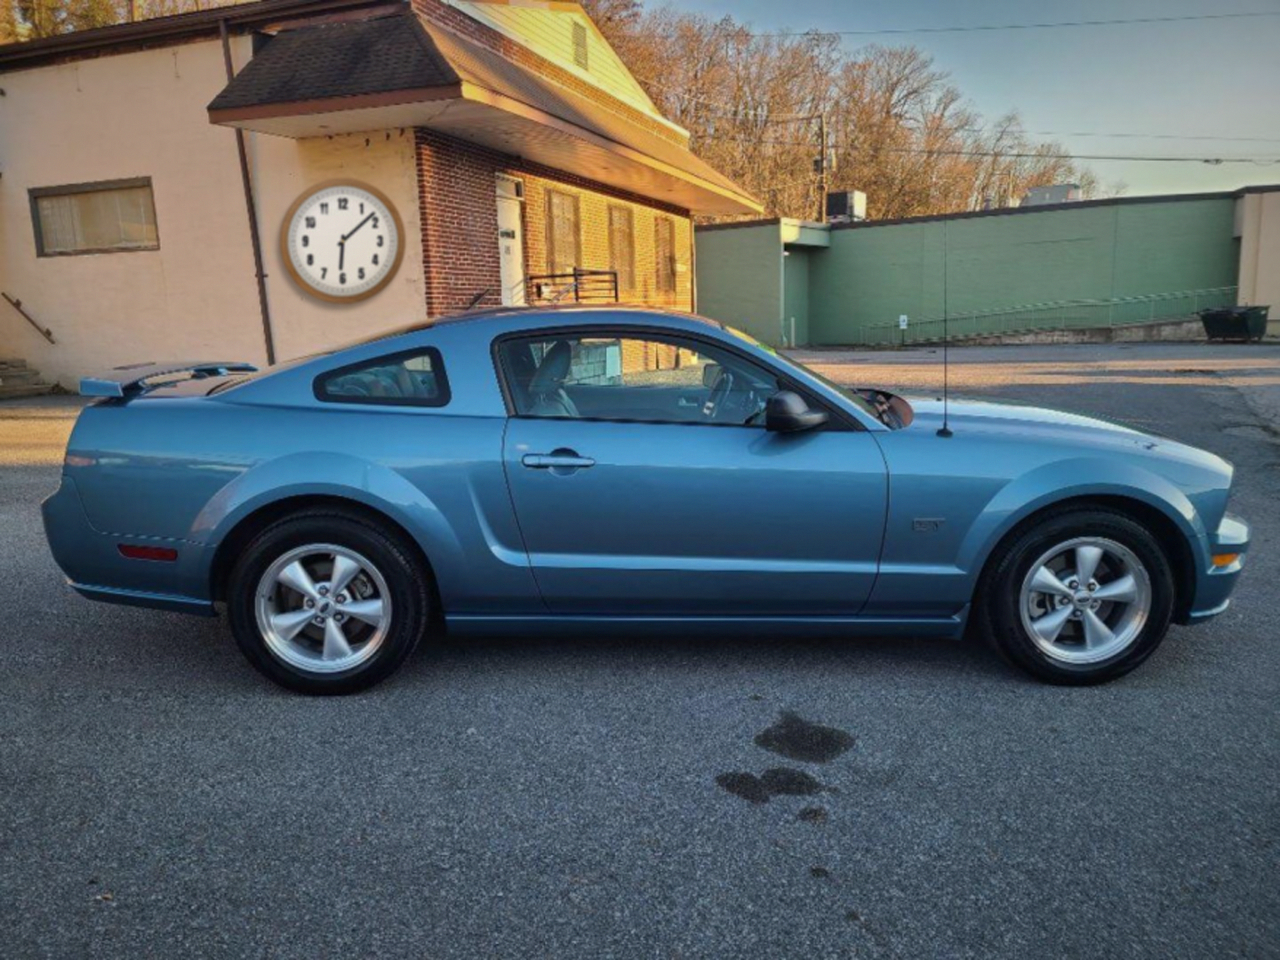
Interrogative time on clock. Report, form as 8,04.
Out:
6,08
